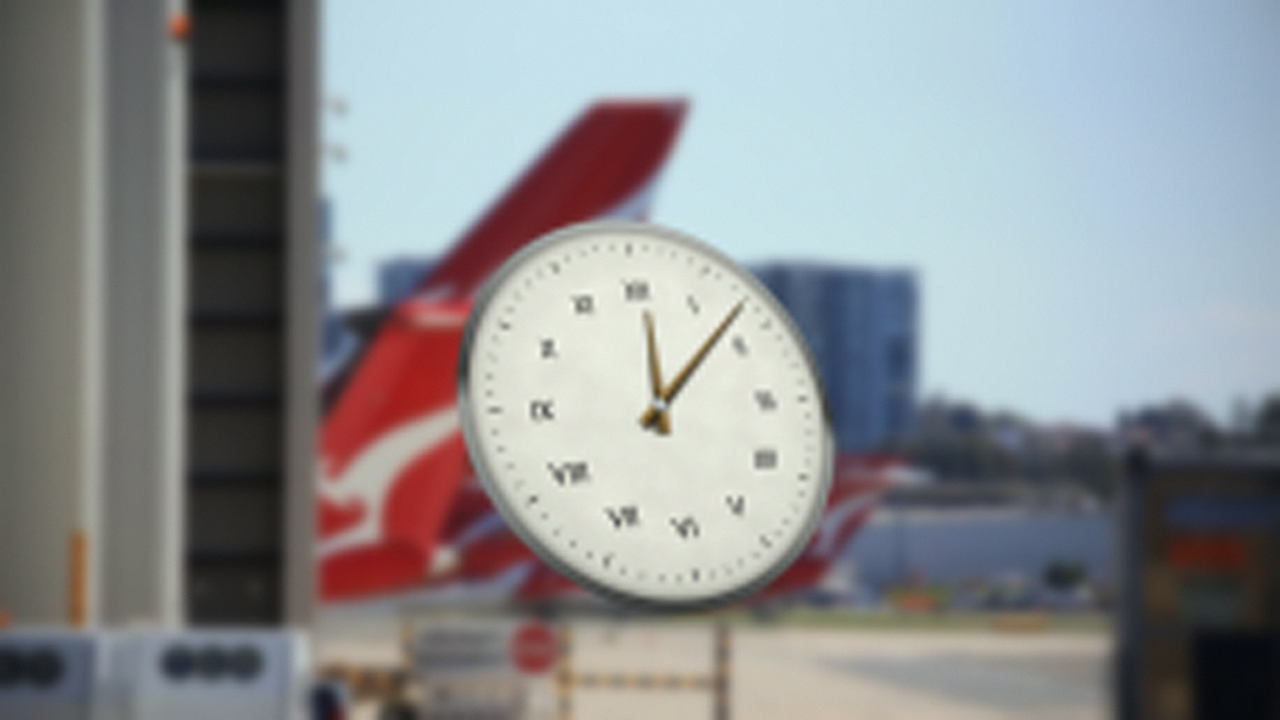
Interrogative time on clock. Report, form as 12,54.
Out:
12,08
